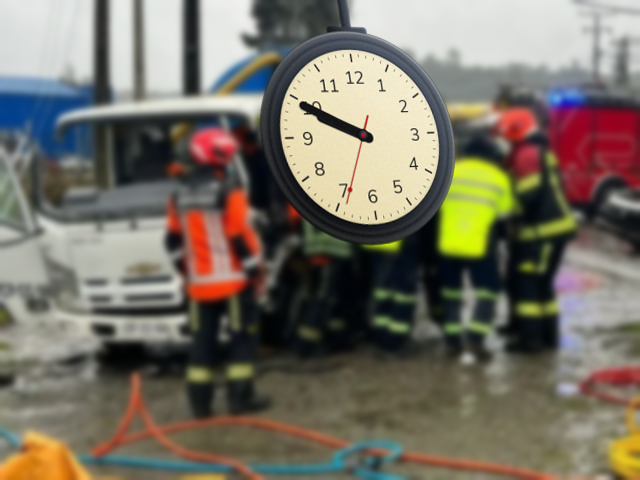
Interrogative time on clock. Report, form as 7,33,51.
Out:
9,49,34
